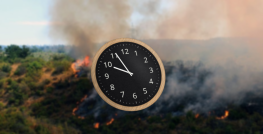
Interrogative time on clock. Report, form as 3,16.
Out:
9,56
